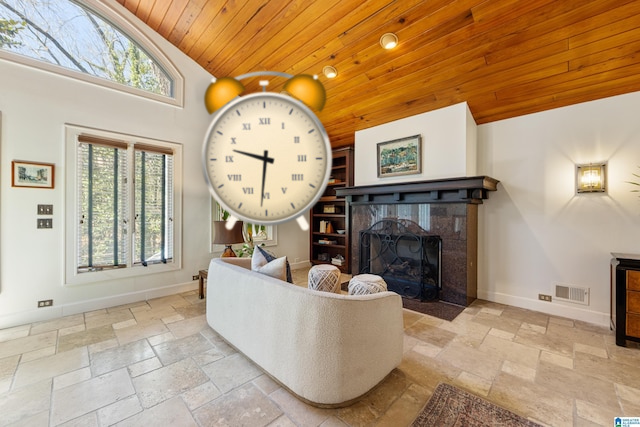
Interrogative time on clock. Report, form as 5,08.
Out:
9,31
